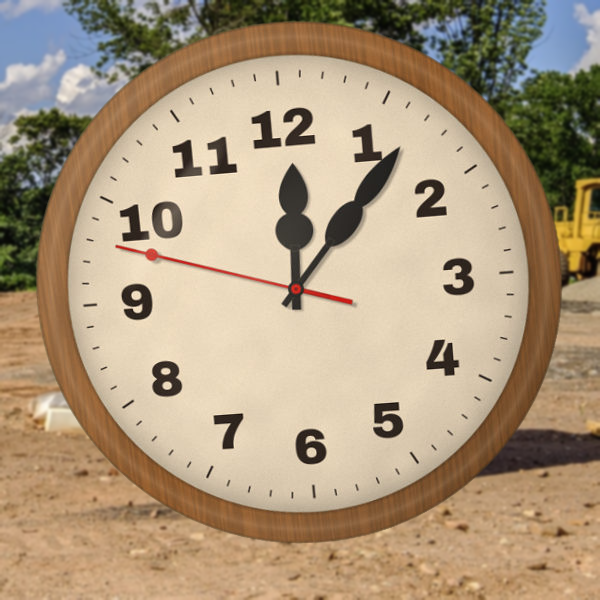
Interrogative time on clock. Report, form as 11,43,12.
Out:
12,06,48
